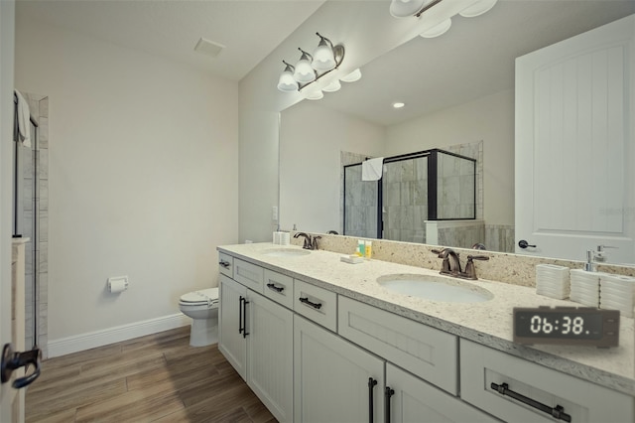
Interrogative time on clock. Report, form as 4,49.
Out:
6,38
